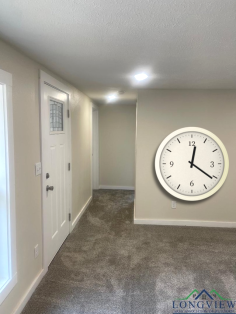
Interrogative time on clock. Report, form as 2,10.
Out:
12,21
